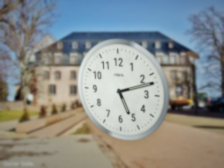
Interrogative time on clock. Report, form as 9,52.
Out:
5,12
